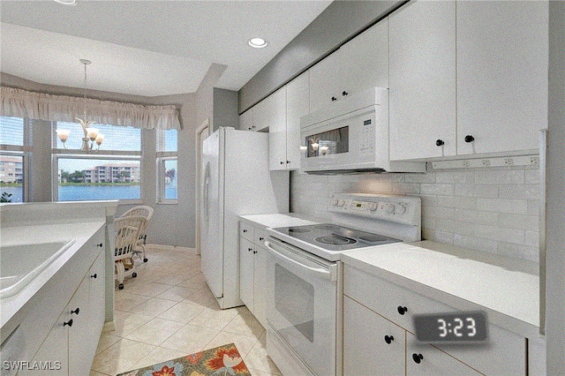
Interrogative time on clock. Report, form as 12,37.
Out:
3,23
